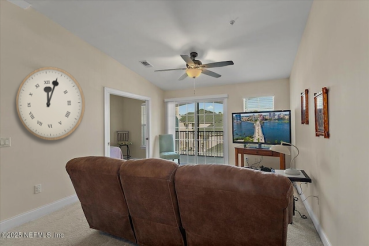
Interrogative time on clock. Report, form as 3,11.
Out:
12,04
